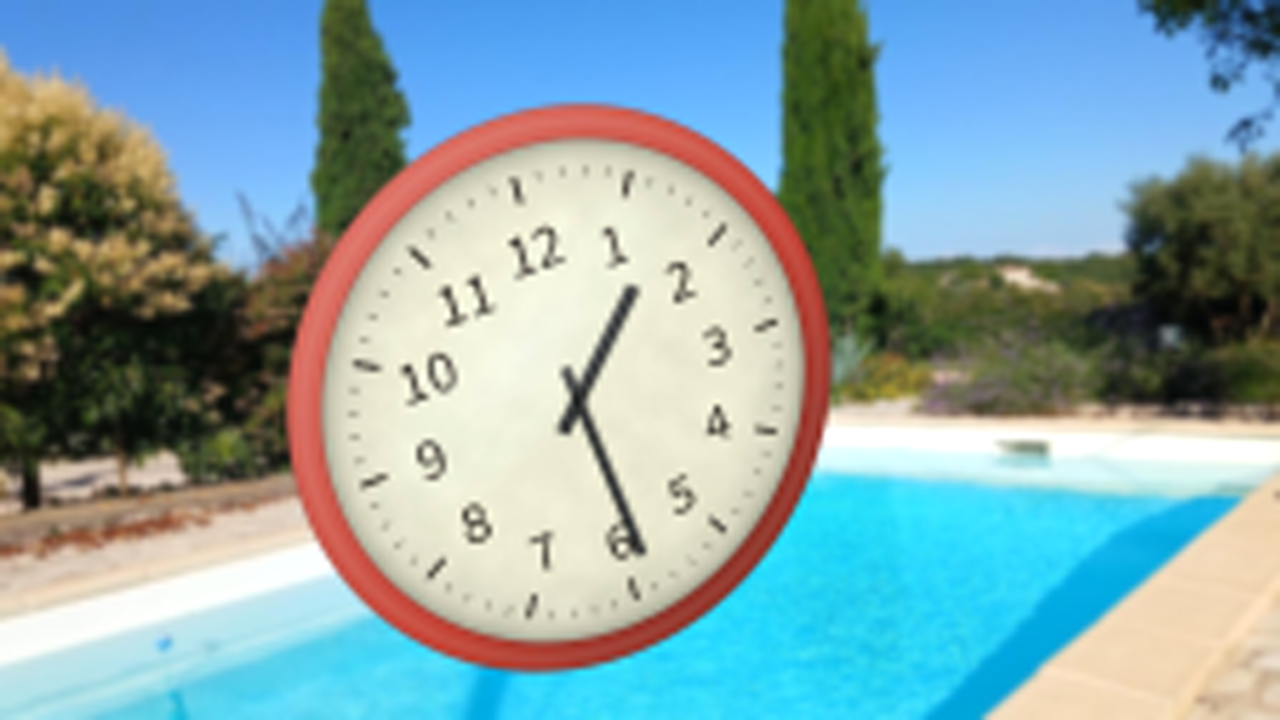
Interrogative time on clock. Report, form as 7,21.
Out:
1,29
